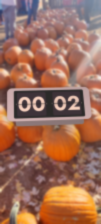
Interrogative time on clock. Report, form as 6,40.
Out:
0,02
